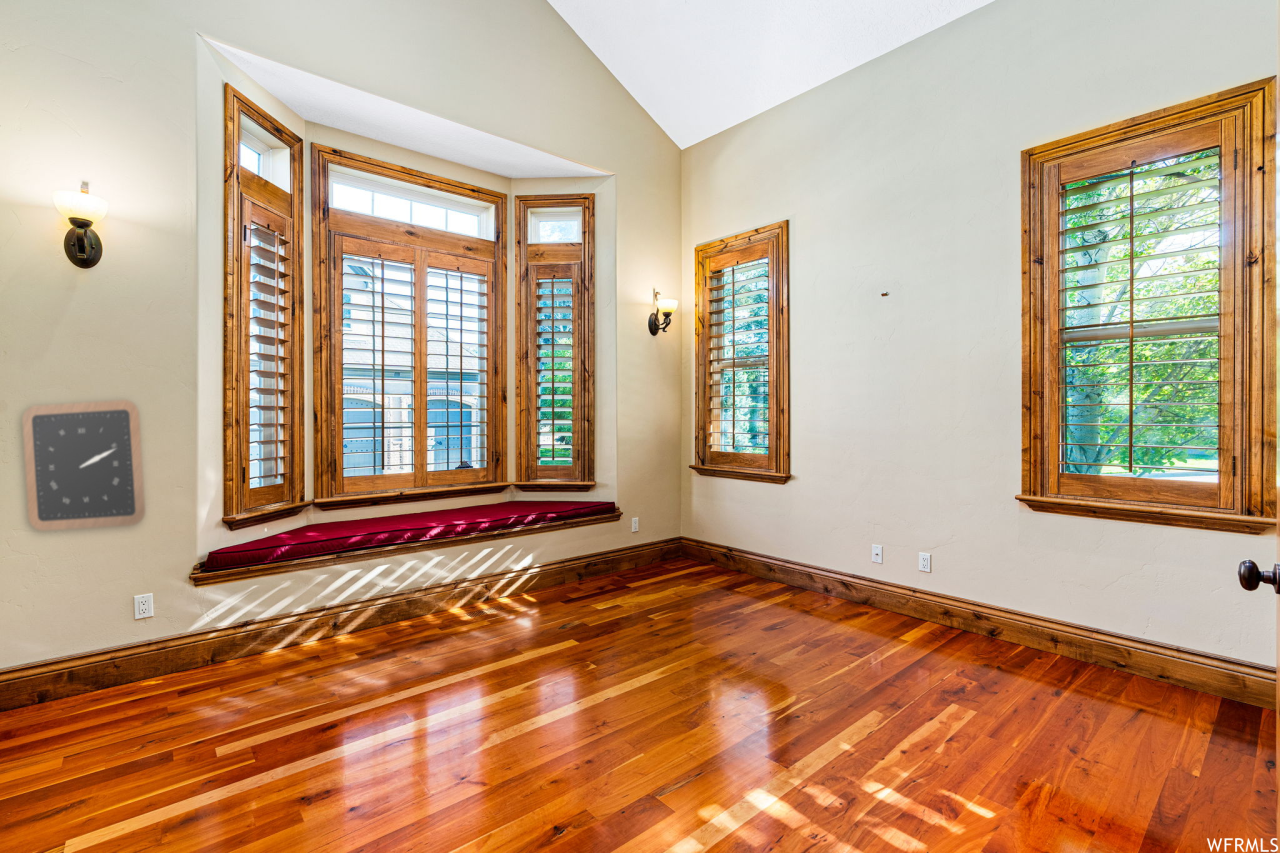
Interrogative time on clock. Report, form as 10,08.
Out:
2,11
